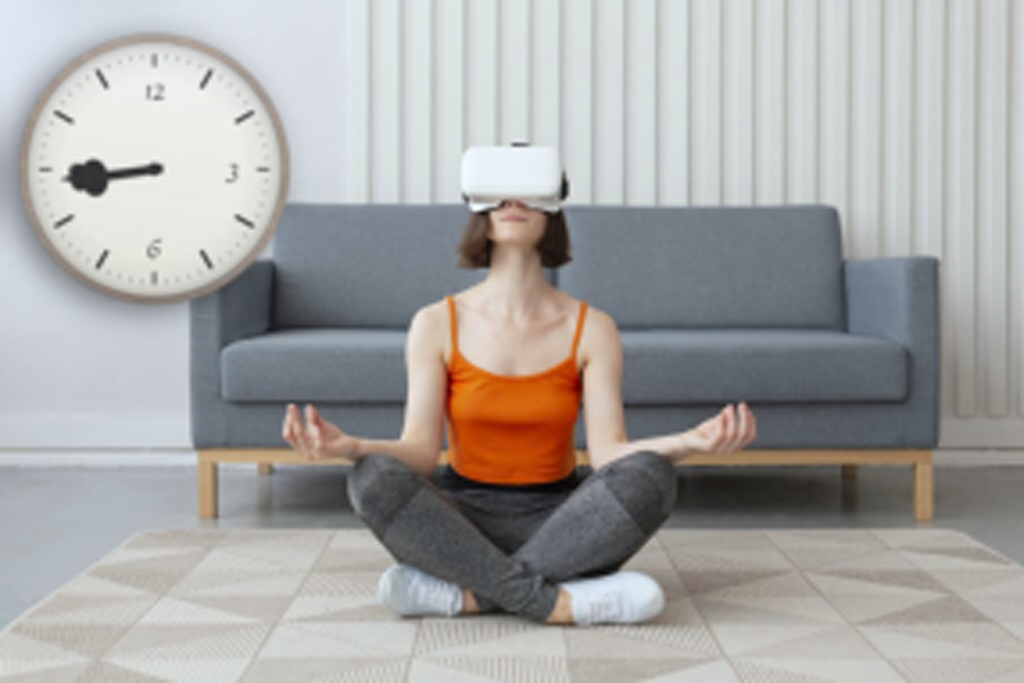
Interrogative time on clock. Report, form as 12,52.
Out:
8,44
